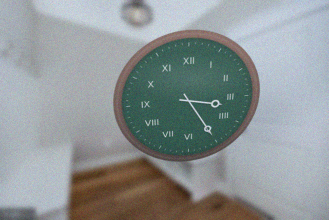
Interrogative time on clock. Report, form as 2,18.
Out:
3,25
